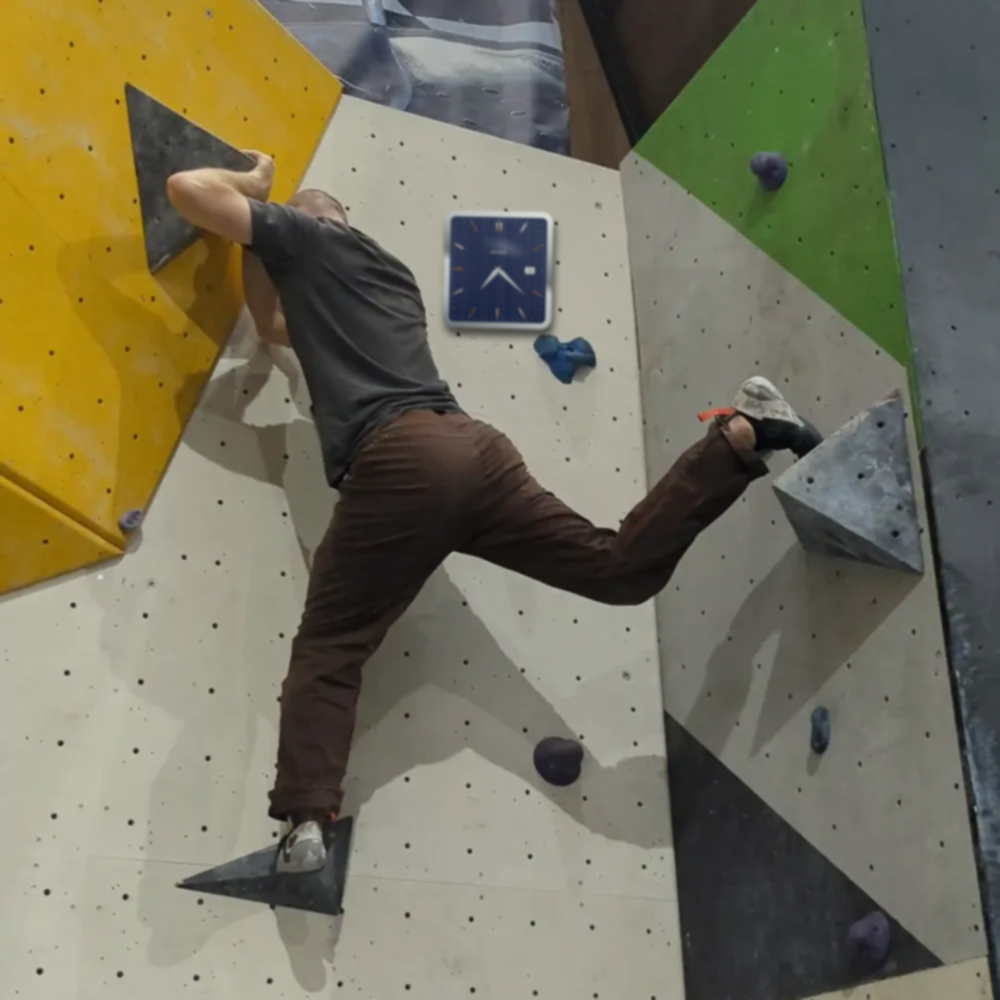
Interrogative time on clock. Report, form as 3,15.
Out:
7,22
